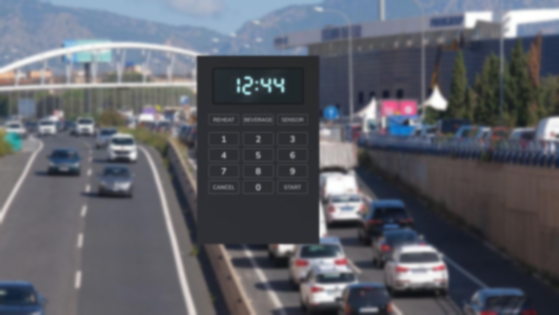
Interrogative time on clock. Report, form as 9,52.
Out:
12,44
